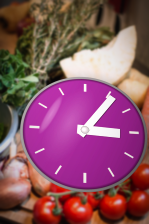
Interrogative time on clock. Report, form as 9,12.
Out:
3,06
